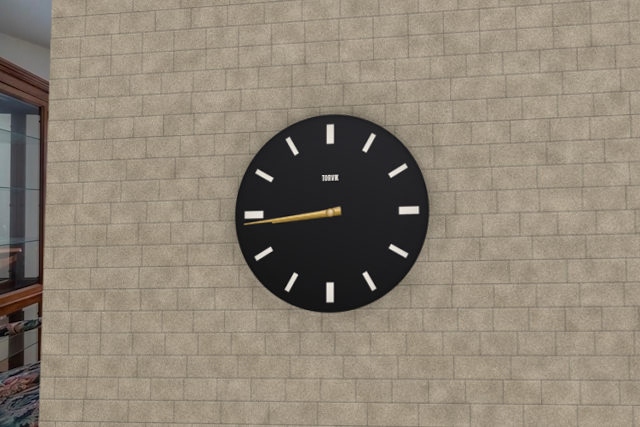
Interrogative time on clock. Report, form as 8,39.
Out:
8,44
